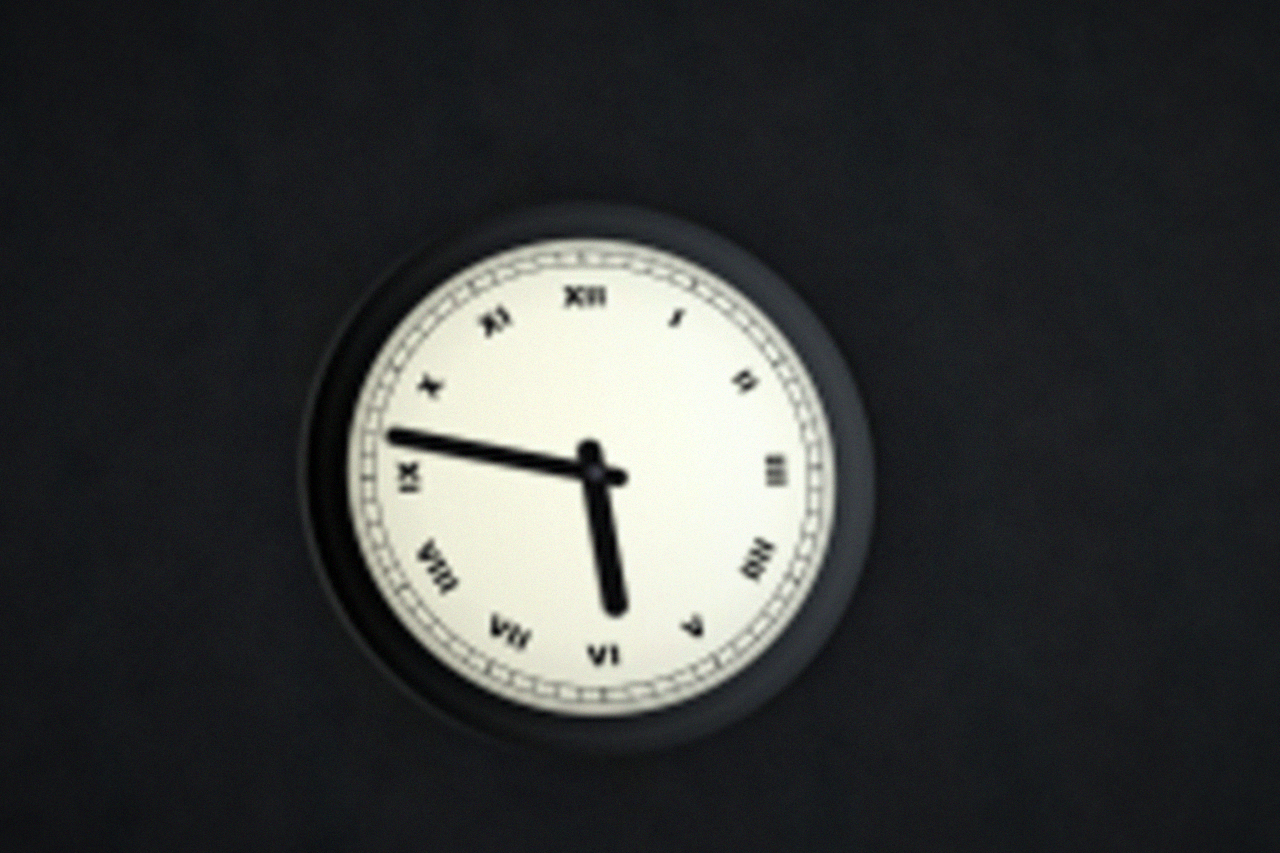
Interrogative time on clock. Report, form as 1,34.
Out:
5,47
